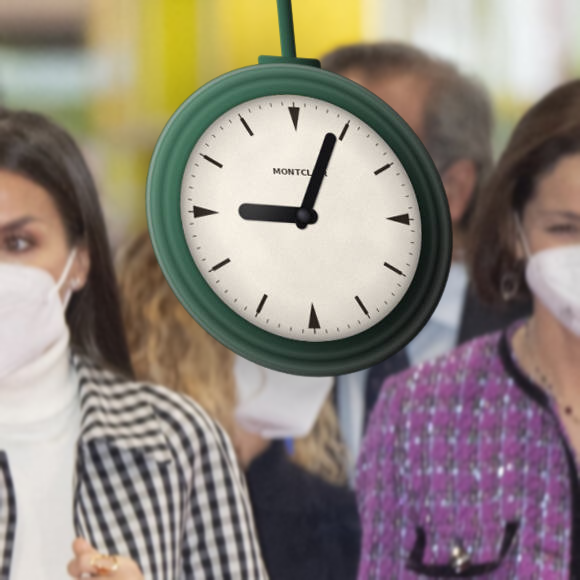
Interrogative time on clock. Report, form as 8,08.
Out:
9,04
